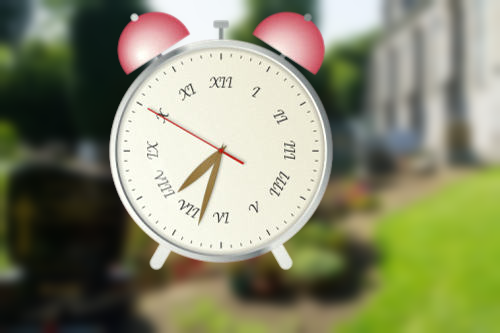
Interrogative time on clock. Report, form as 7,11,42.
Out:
7,32,50
